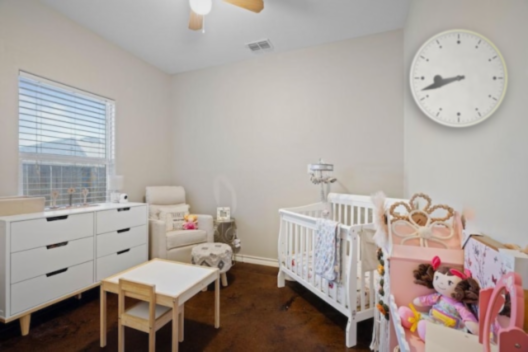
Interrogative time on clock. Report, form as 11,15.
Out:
8,42
